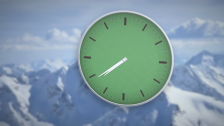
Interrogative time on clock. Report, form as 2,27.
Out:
7,39
